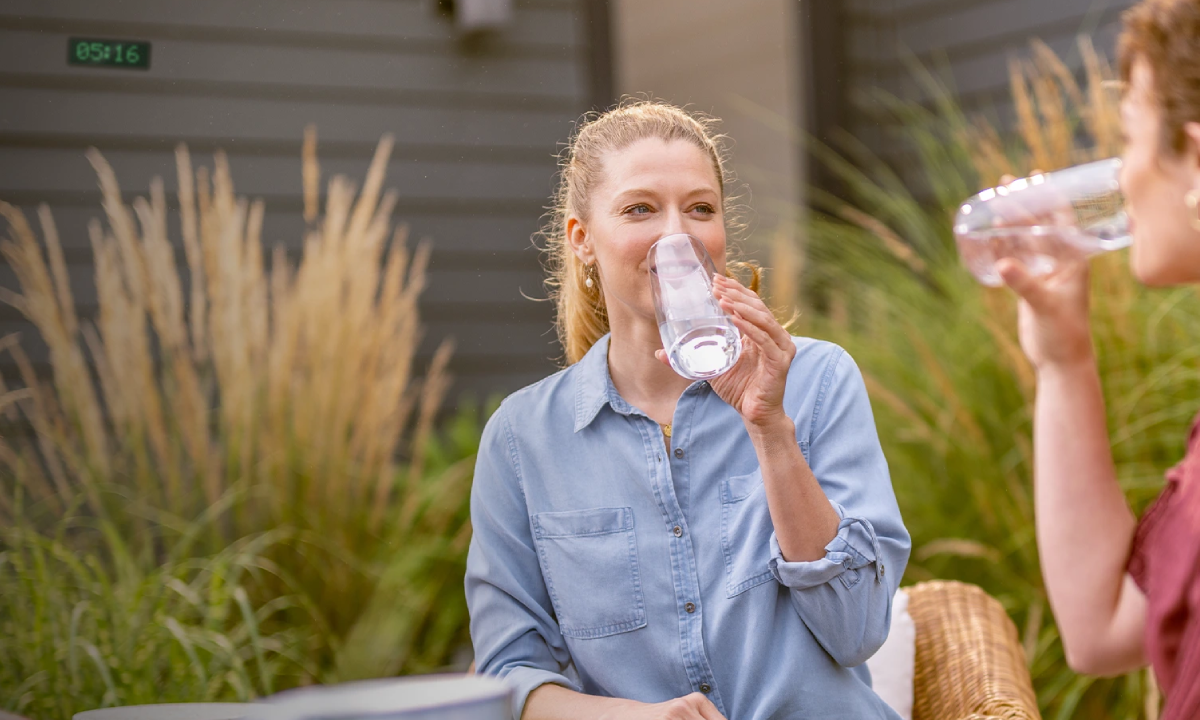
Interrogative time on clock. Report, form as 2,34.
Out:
5,16
